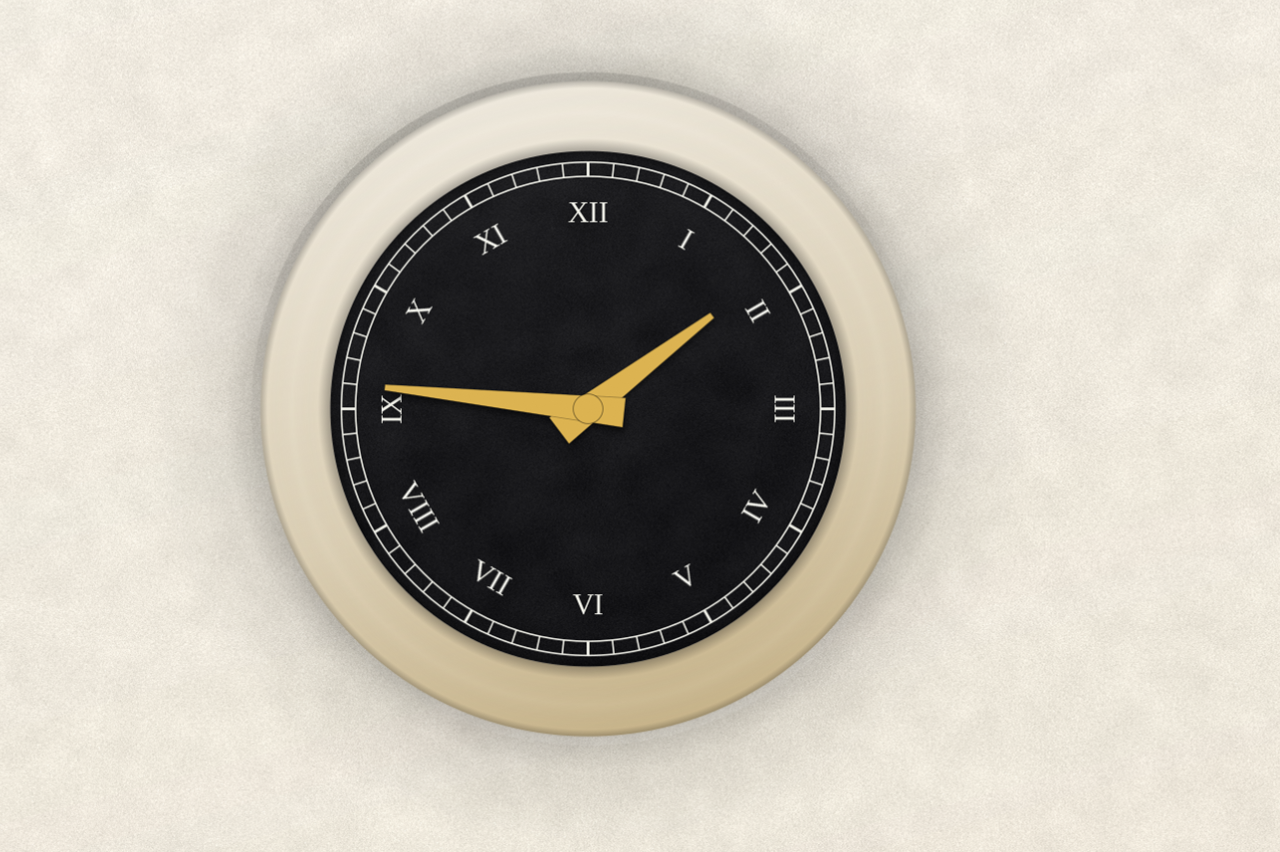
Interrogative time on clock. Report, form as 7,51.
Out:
1,46
